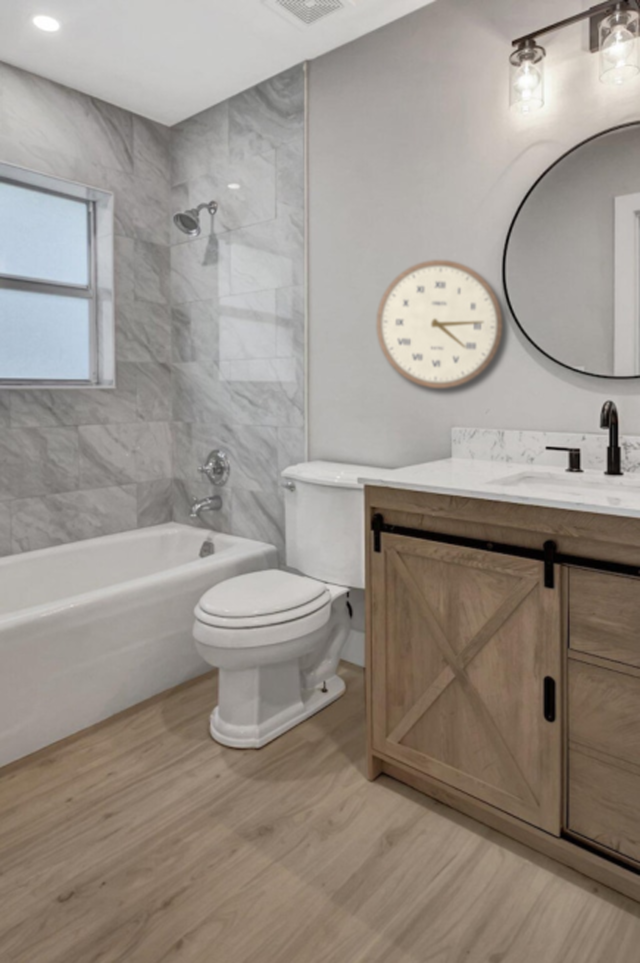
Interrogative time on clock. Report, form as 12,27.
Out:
4,14
